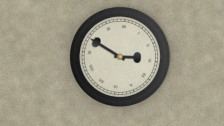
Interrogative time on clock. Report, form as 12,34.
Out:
2,49
